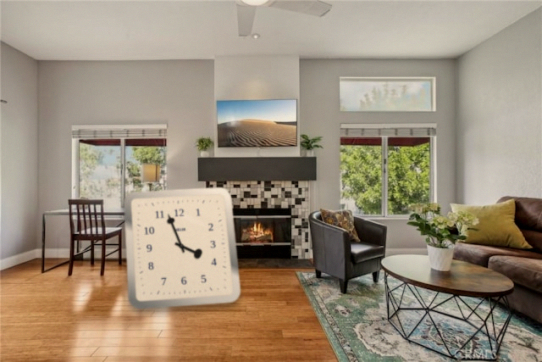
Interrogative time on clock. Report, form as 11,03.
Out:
3,57
